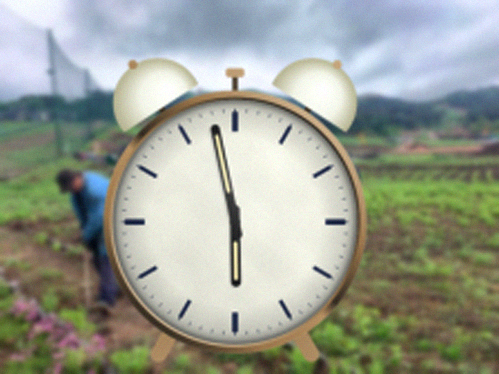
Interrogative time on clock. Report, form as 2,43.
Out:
5,58
